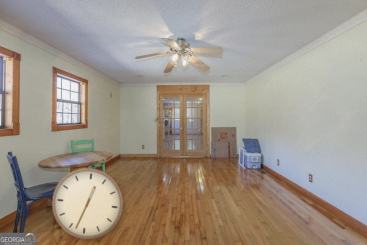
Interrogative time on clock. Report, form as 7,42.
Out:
12,33
